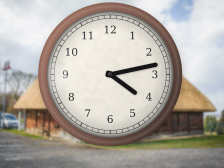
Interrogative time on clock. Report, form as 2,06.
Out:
4,13
